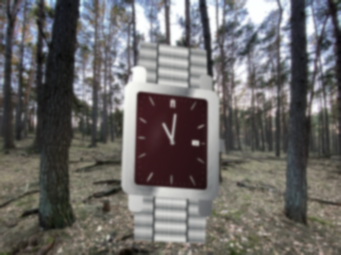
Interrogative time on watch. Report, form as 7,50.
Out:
11,01
